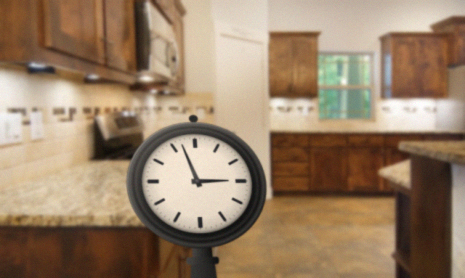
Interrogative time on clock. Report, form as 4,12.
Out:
2,57
